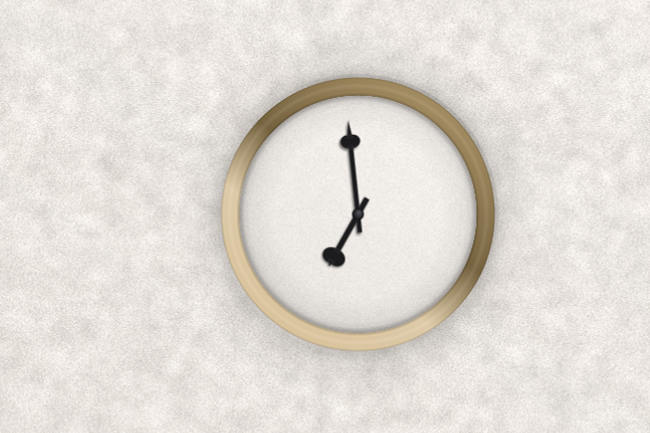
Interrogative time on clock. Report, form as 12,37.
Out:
6,59
